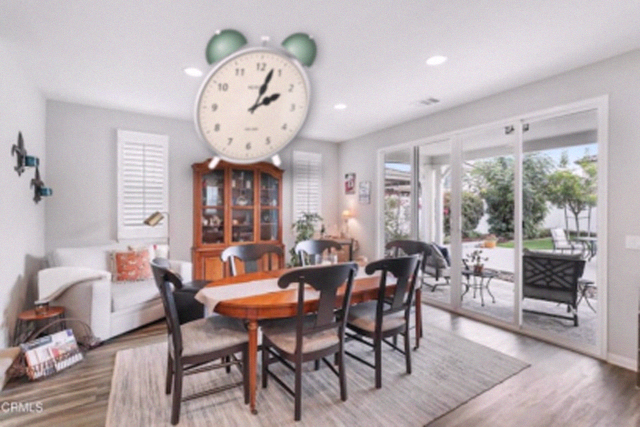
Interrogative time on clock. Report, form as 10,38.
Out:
2,03
